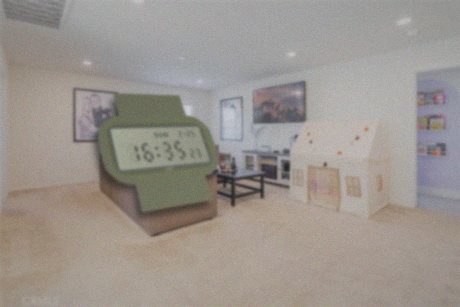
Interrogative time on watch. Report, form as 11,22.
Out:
16,35
